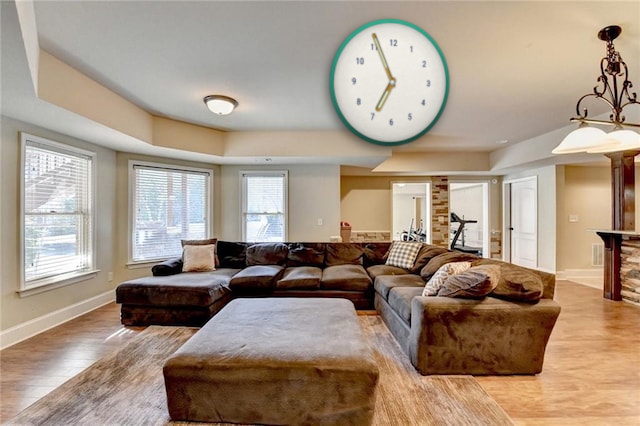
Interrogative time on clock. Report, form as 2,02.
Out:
6,56
